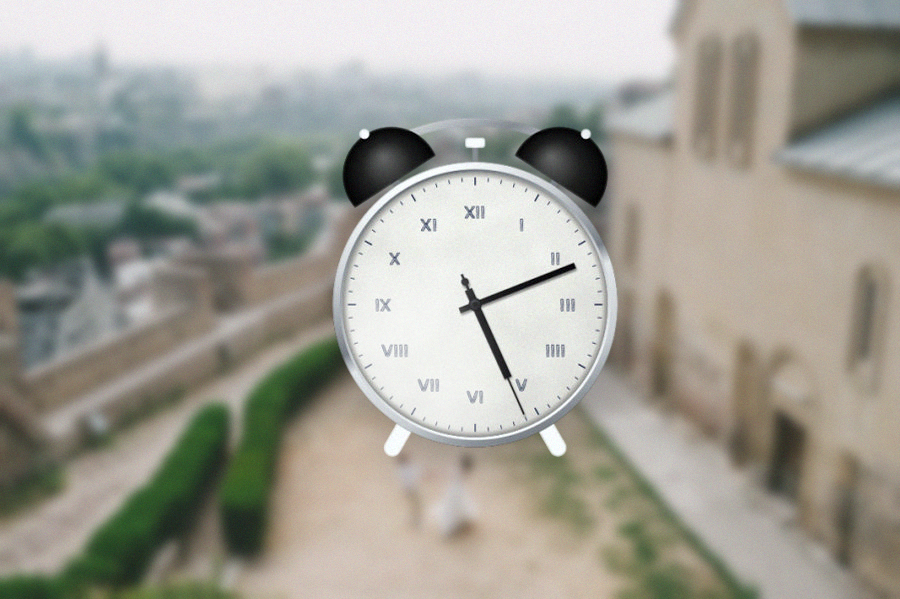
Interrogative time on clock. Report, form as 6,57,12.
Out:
5,11,26
